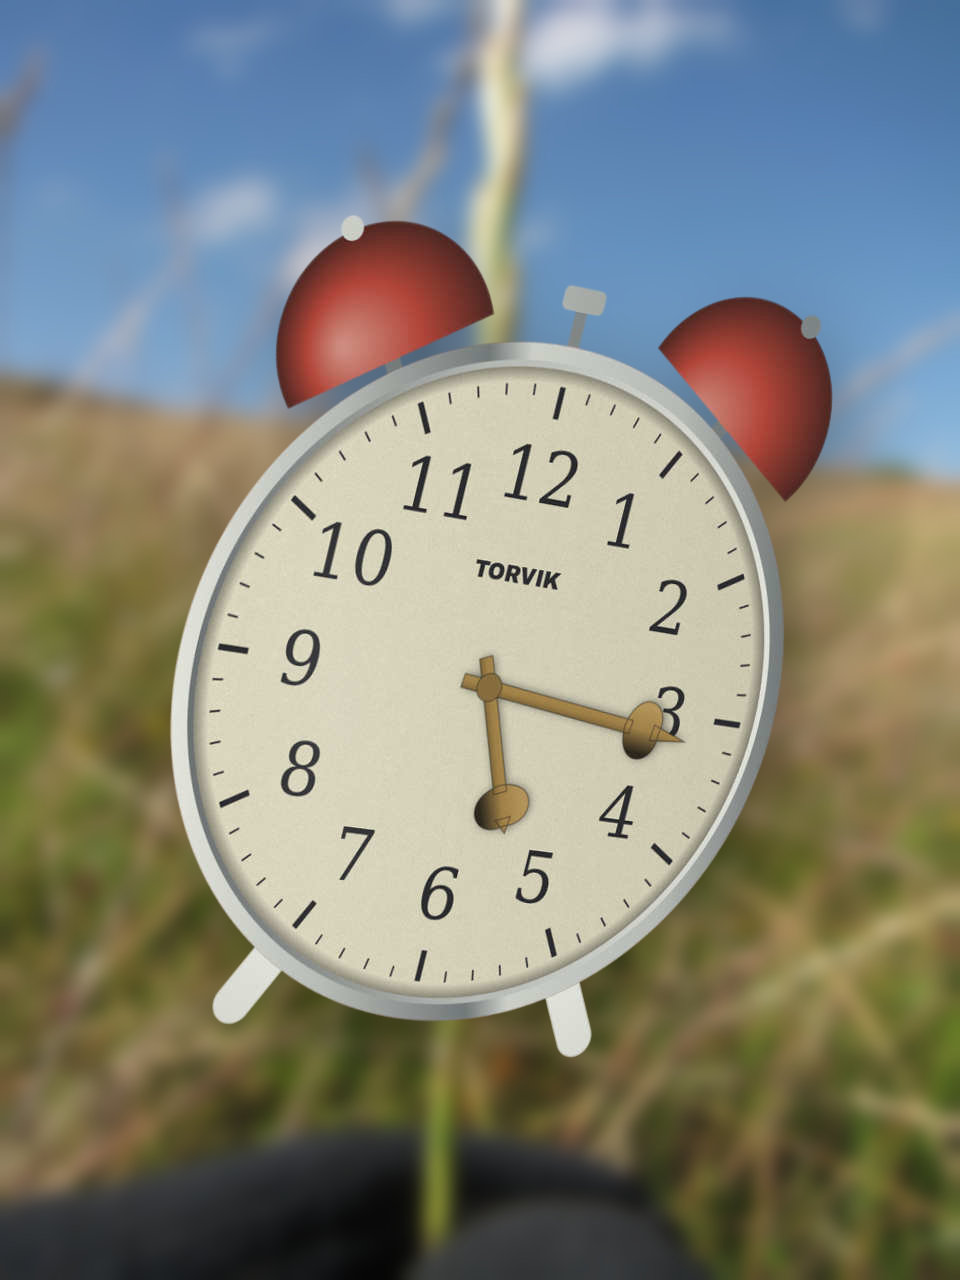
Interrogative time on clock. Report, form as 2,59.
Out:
5,16
